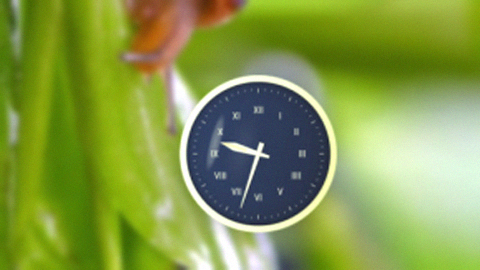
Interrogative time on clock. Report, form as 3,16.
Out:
9,33
